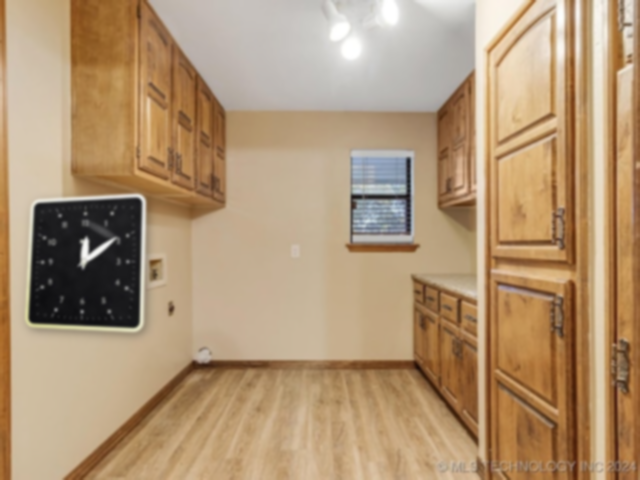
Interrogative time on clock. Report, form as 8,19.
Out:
12,09
